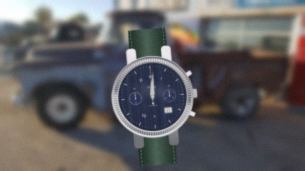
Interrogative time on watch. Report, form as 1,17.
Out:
12,01
